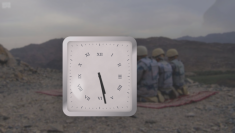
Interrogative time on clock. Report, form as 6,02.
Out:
5,28
